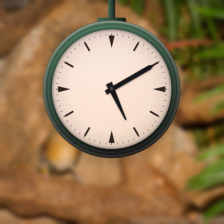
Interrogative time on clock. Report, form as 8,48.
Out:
5,10
